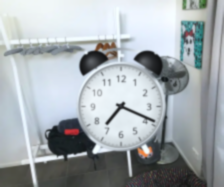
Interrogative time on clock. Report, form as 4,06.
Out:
7,19
